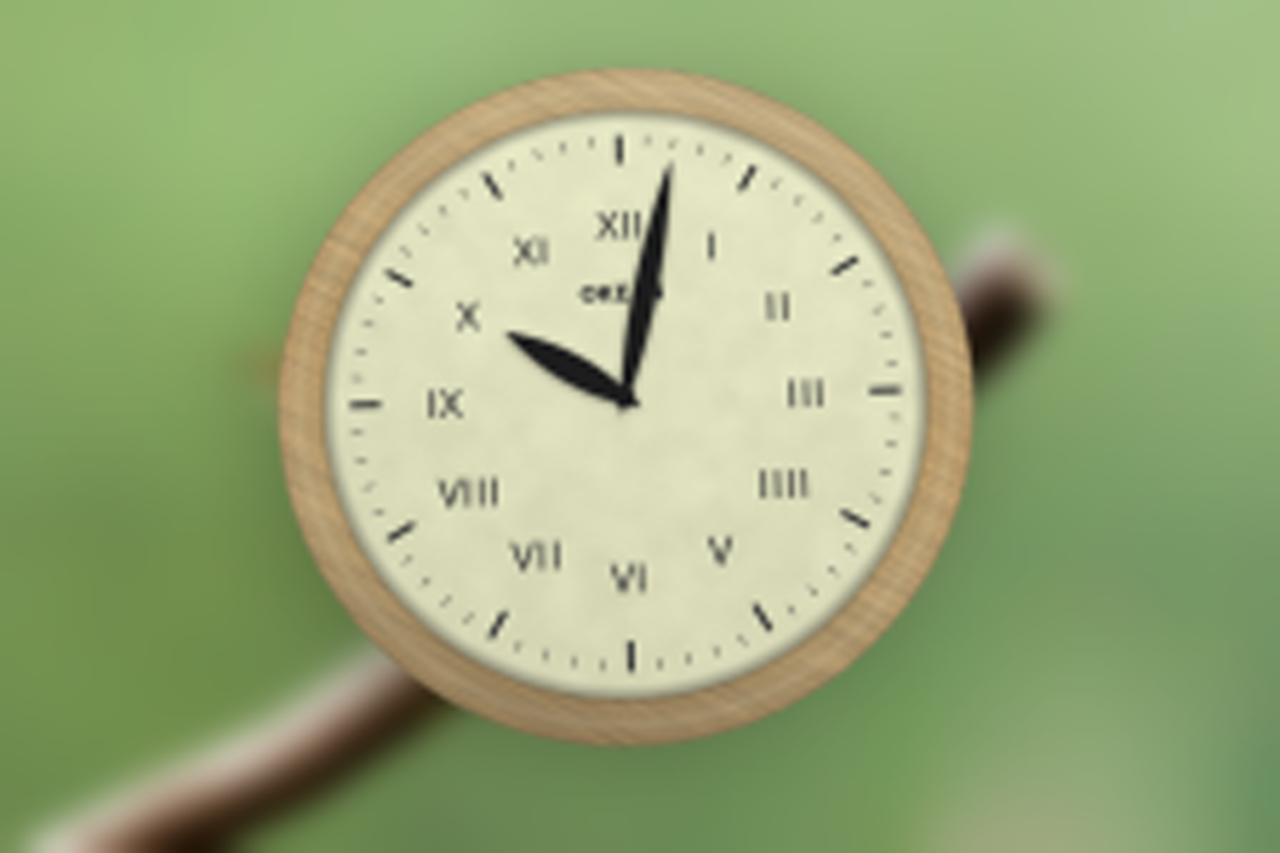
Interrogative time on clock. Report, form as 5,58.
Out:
10,02
